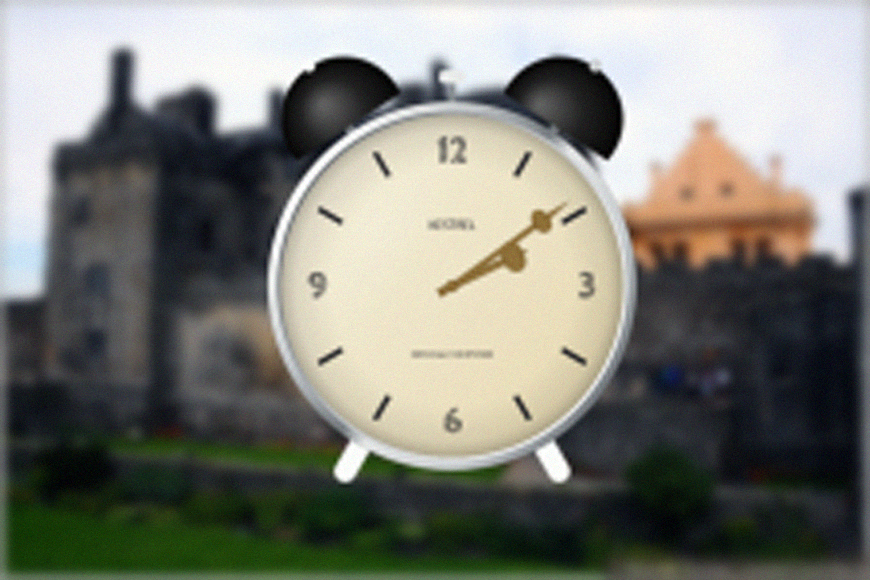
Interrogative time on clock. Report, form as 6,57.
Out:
2,09
